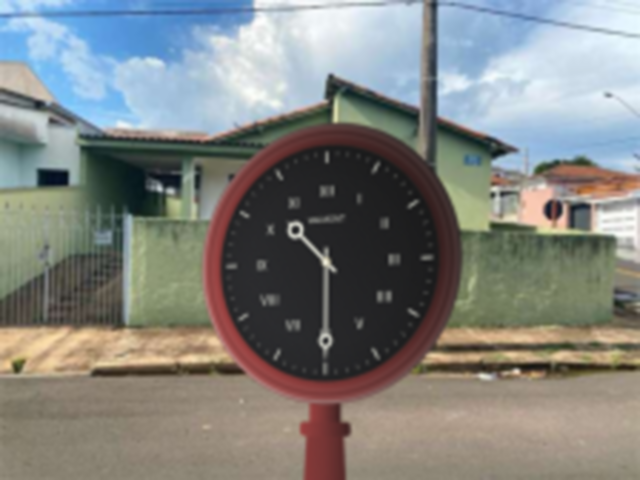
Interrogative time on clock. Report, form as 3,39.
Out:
10,30
